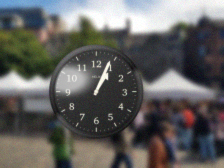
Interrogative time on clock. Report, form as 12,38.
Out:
1,04
